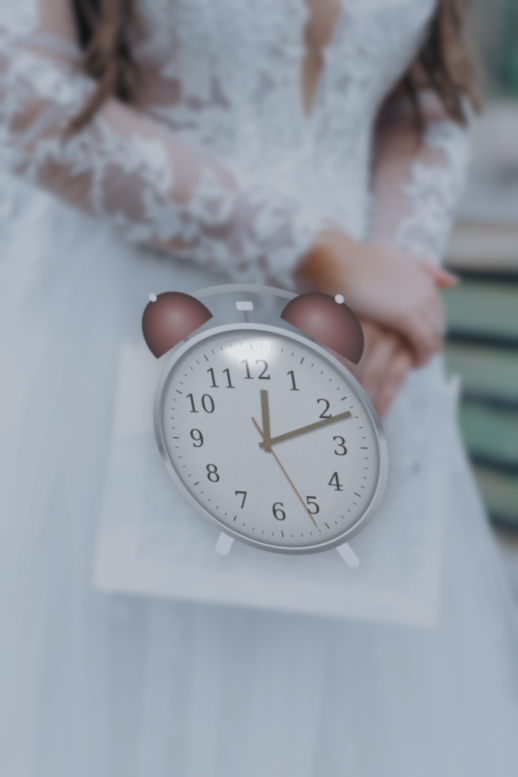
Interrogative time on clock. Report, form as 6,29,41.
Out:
12,11,26
